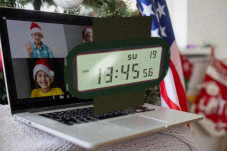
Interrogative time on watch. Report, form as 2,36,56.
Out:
13,45,56
